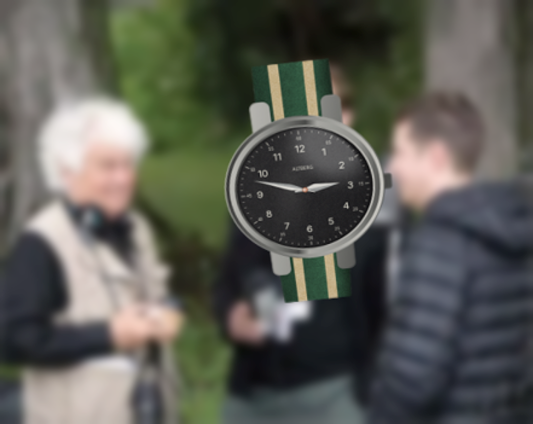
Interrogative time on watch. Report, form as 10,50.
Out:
2,48
